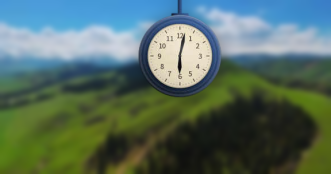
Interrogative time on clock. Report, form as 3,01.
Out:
6,02
